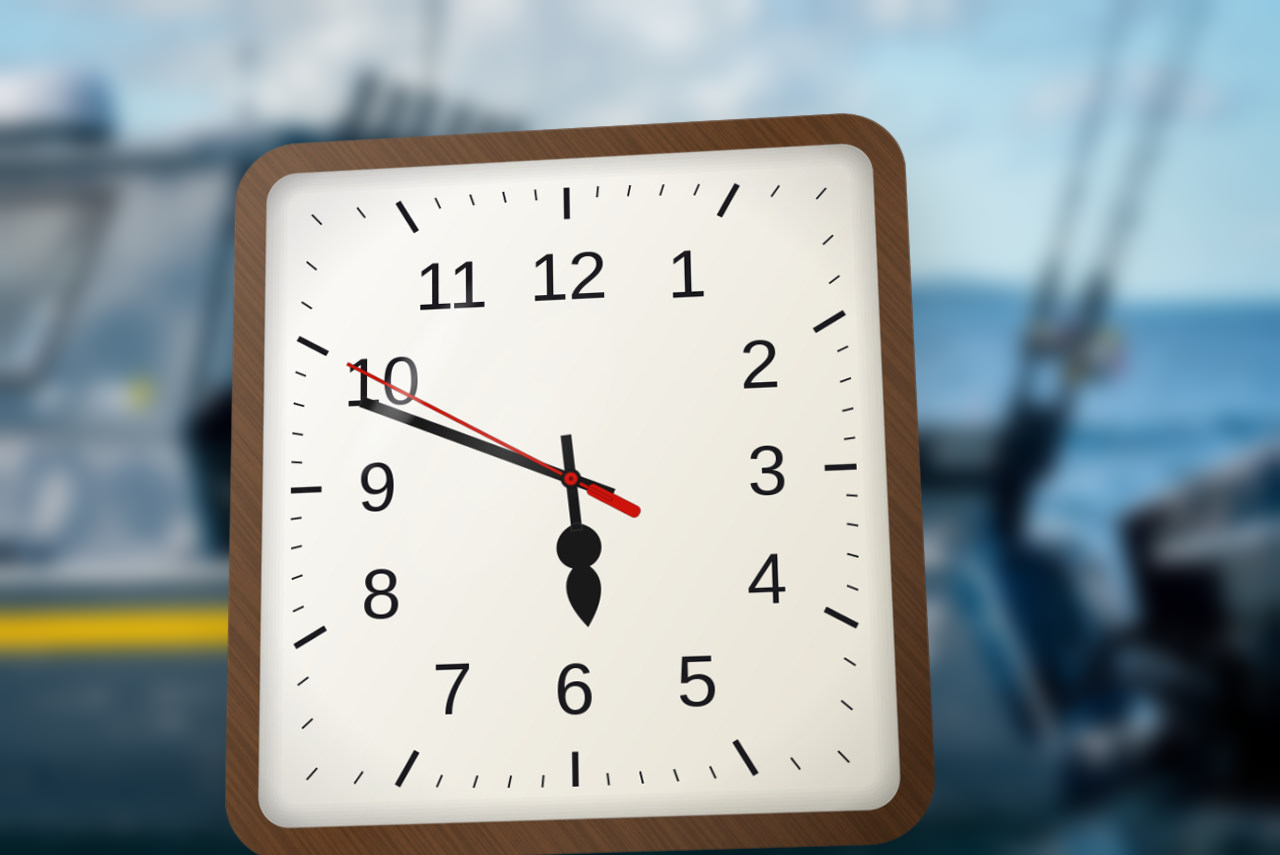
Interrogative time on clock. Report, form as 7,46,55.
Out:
5,48,50
